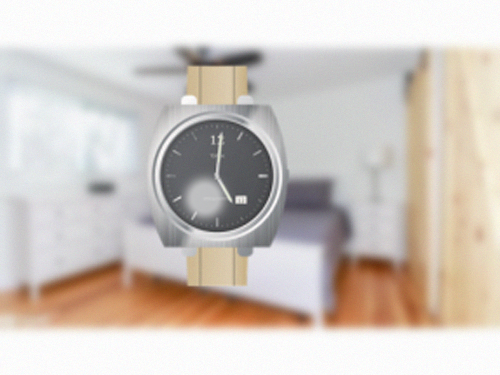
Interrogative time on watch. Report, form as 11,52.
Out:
5,01
